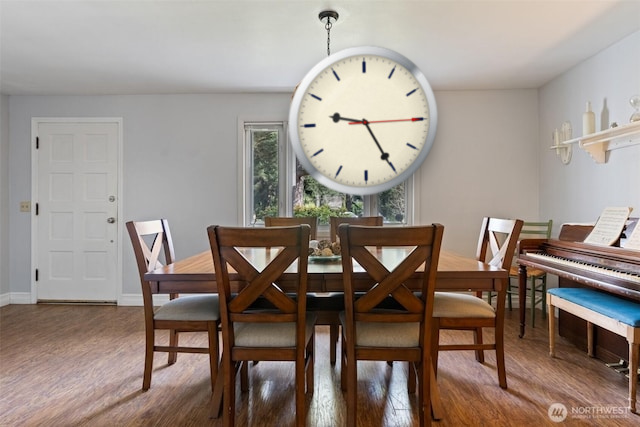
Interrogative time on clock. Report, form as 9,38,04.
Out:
9,25,15
